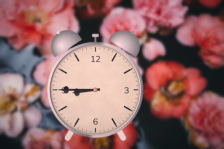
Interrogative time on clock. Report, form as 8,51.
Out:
8,45
